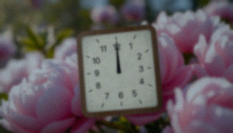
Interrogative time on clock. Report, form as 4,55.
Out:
12,00
